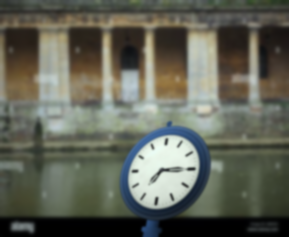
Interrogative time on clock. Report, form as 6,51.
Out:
7,15
